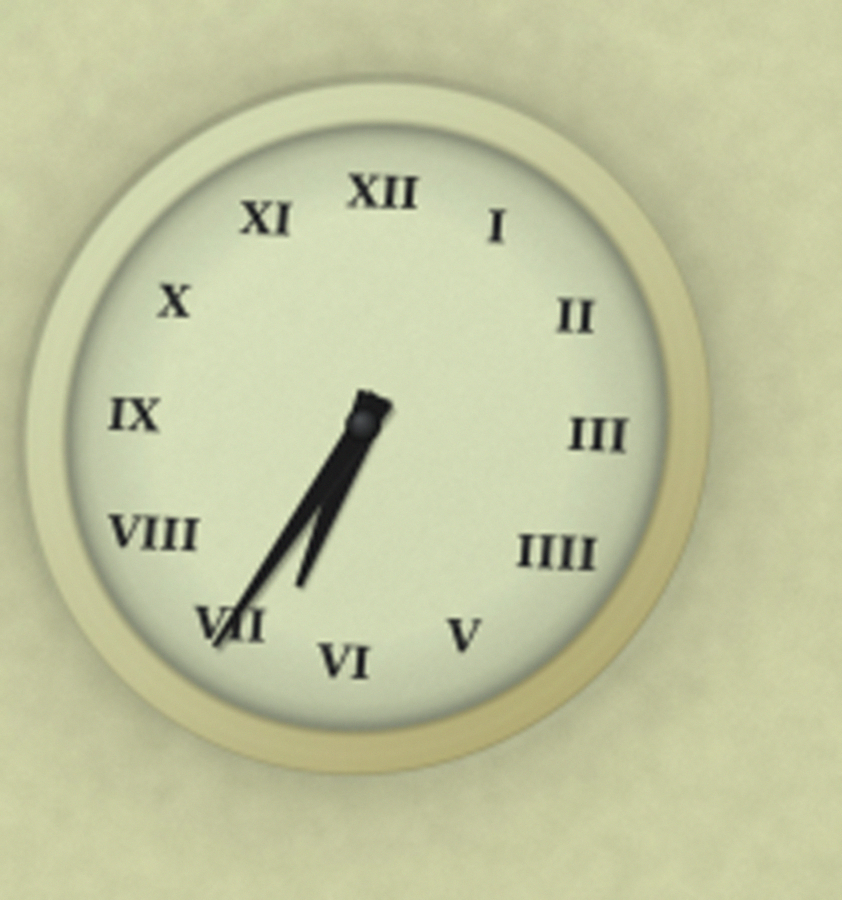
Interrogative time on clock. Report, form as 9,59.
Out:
6,35
